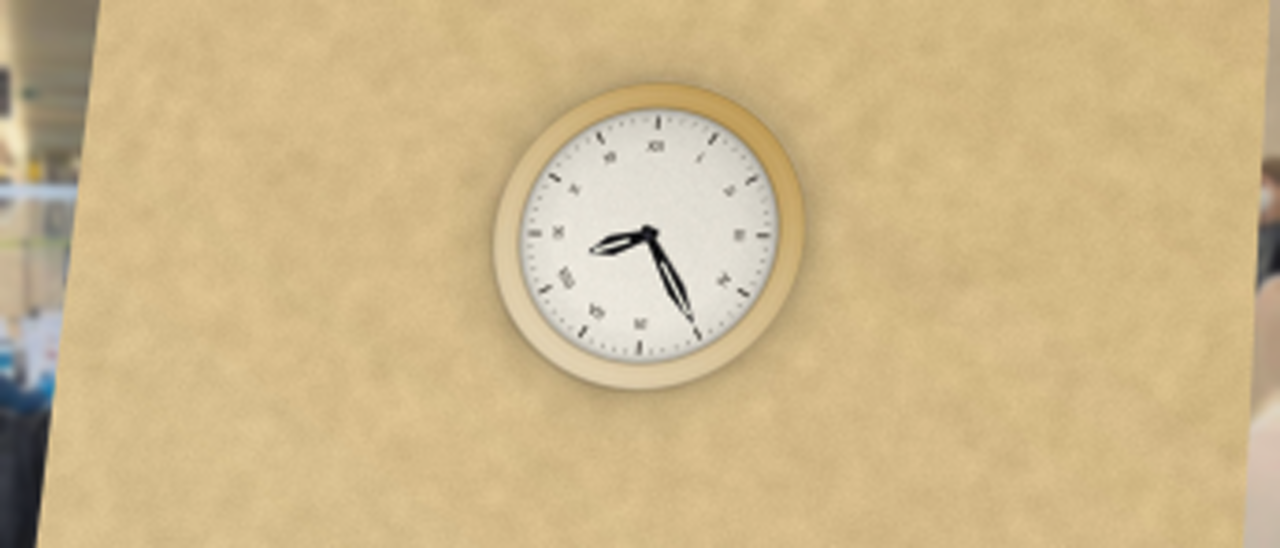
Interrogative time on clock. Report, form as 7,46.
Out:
8,25
